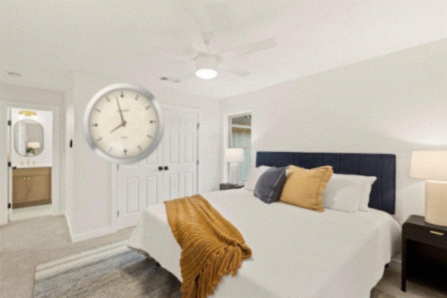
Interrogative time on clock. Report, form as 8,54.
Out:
7,58
